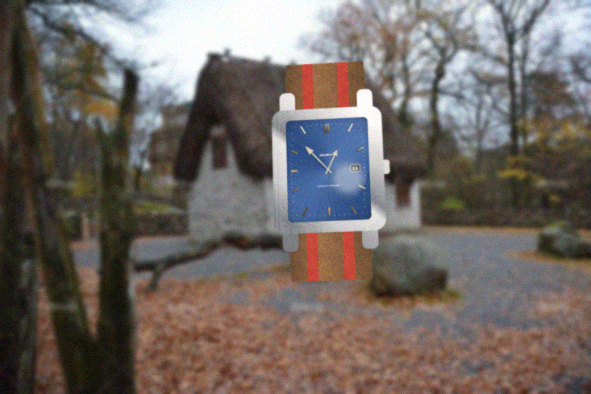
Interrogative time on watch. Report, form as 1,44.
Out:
12,53
